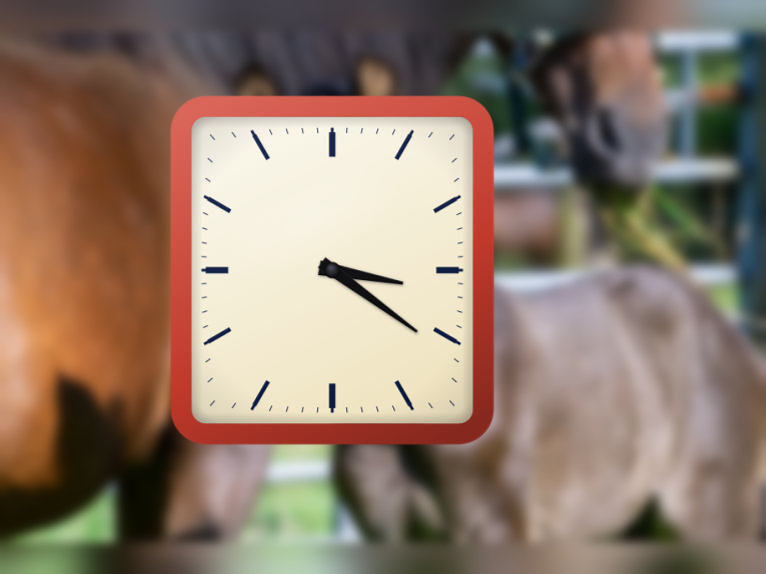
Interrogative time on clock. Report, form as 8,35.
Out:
3,21
